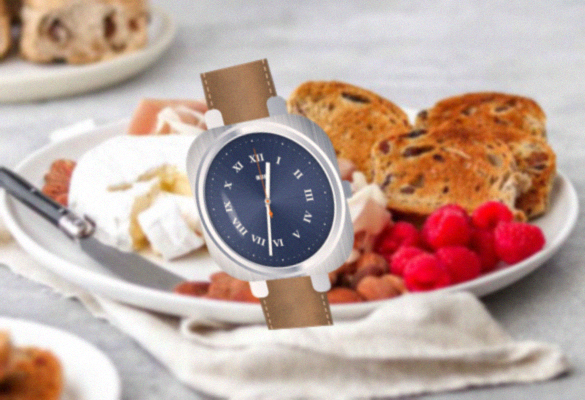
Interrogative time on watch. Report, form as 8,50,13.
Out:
12,32,00
